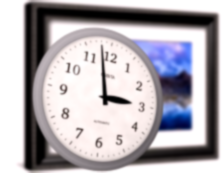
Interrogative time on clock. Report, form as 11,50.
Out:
2,58
